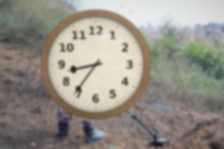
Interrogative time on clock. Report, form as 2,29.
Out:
8,36
